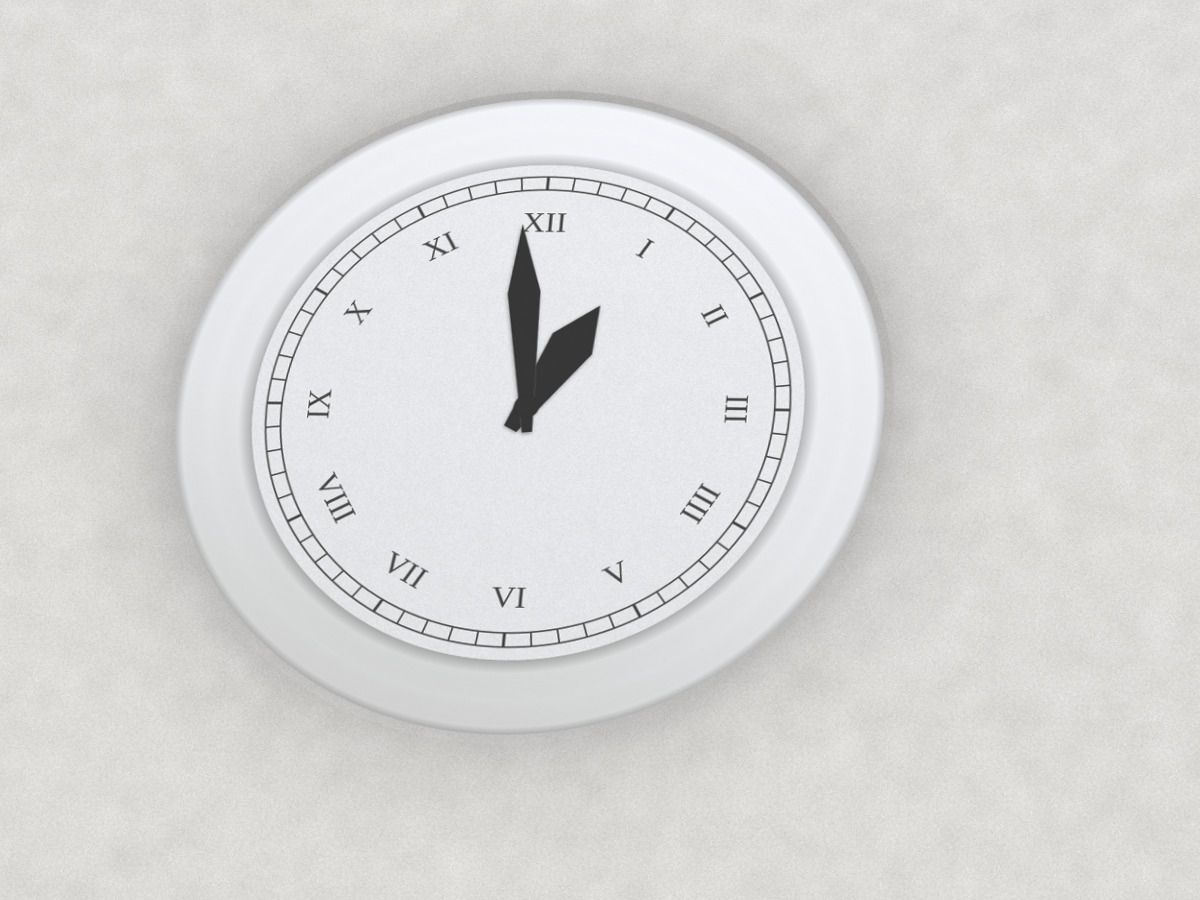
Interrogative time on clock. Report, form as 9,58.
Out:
12,59
